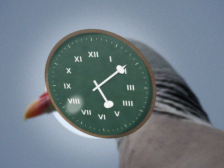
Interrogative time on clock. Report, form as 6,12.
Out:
5,09
